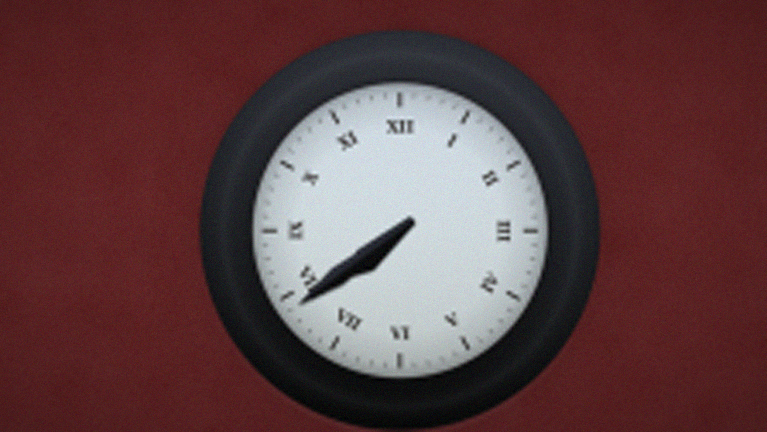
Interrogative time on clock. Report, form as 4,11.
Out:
7,39
